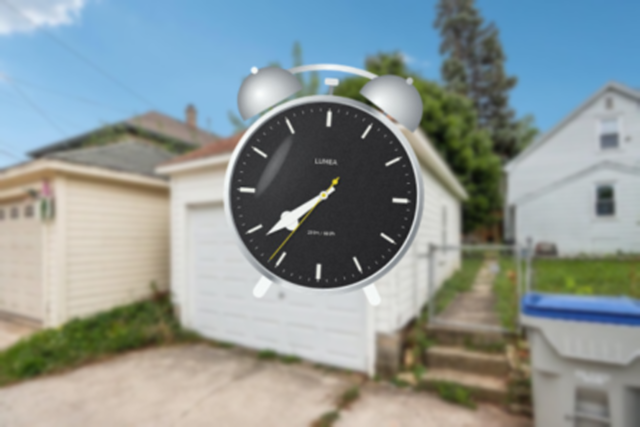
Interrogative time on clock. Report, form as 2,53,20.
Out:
7,38,36
